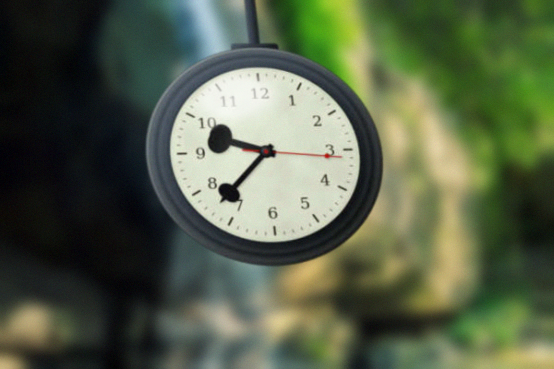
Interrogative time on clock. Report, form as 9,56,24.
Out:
9,37,16
